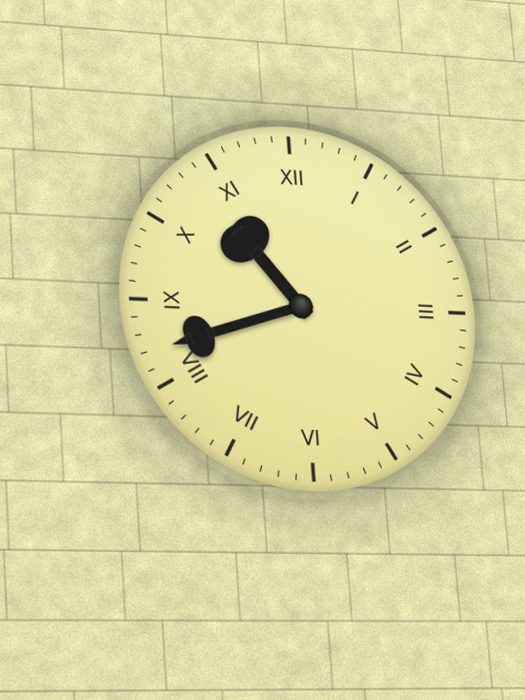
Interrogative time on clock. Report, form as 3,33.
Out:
10,42
